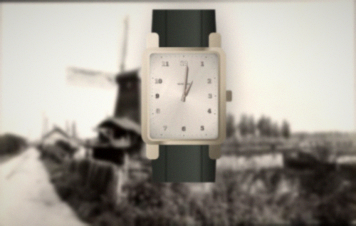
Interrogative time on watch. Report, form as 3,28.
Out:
1,01
